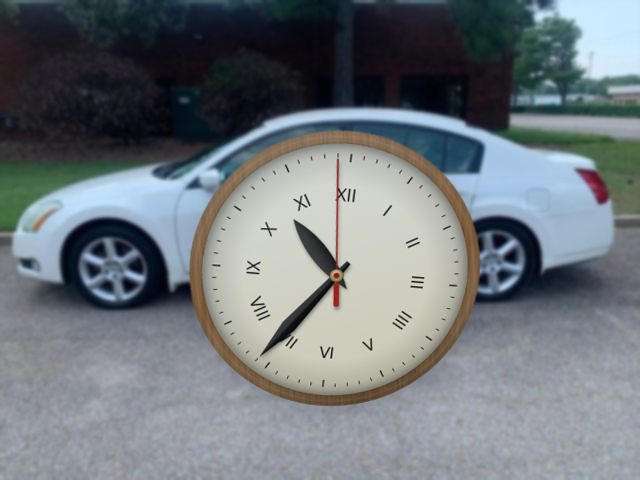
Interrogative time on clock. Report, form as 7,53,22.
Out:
10,35,59
